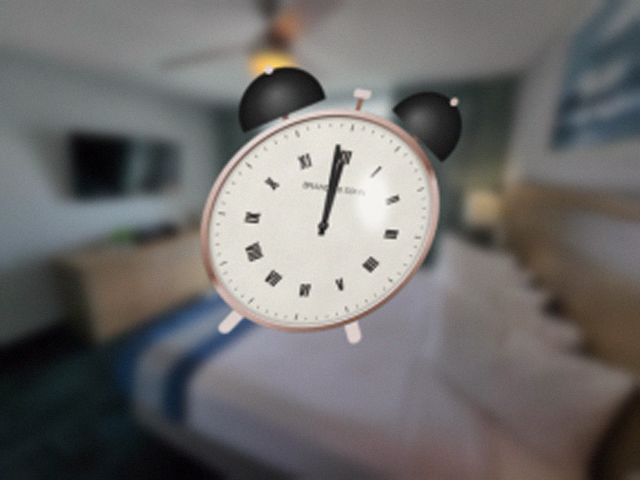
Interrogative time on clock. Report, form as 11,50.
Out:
11,59
